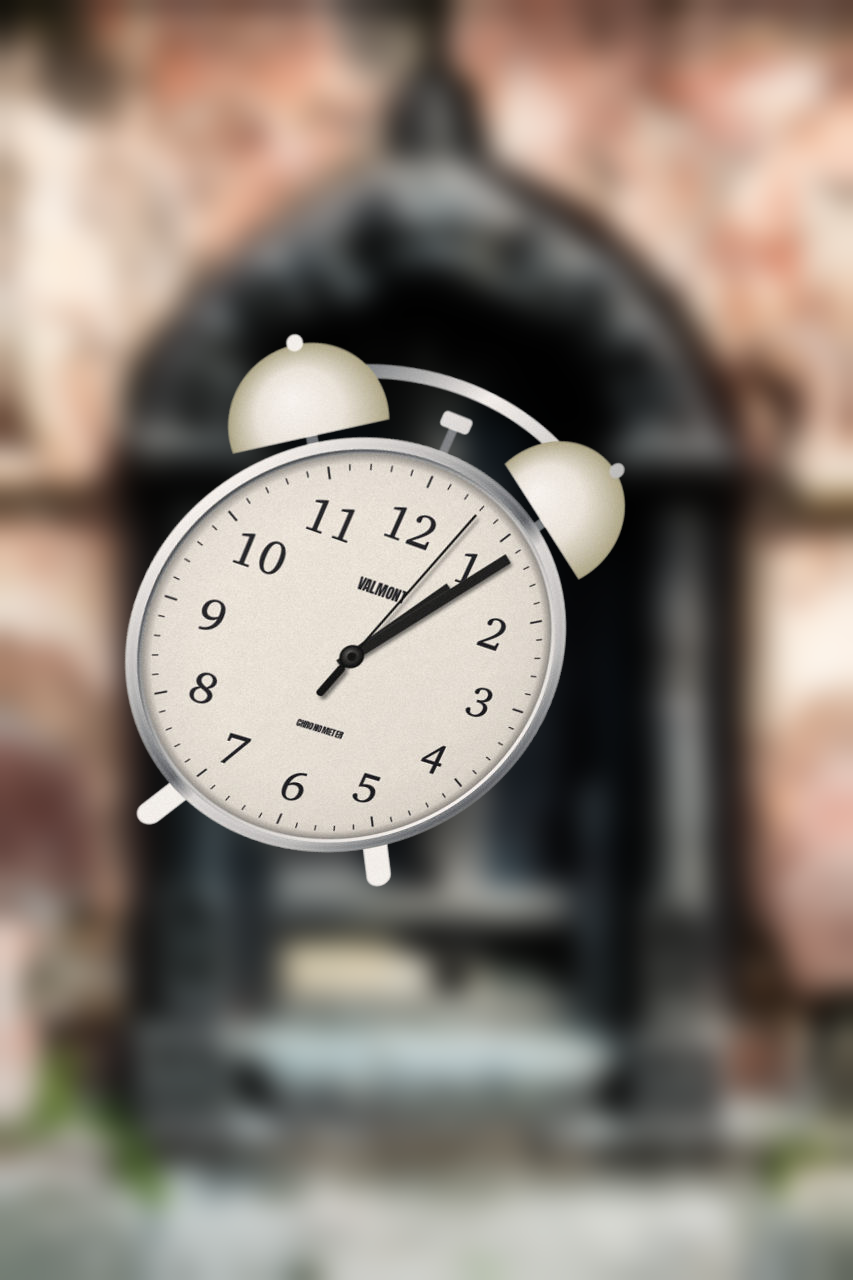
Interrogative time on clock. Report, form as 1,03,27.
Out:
1,06,03
